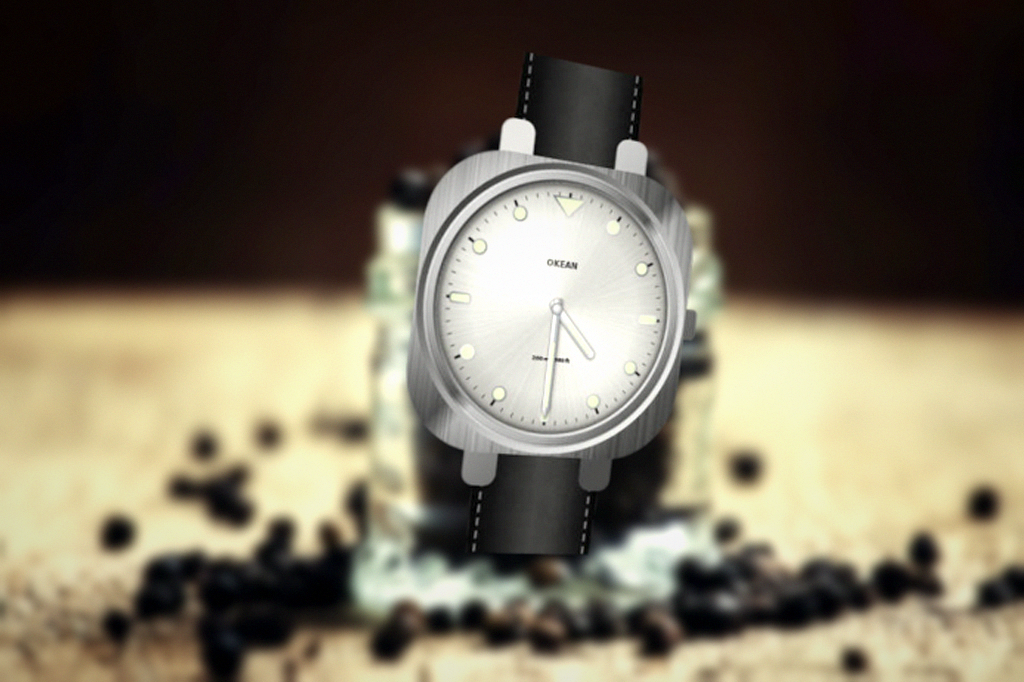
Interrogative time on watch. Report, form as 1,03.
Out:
4,30
